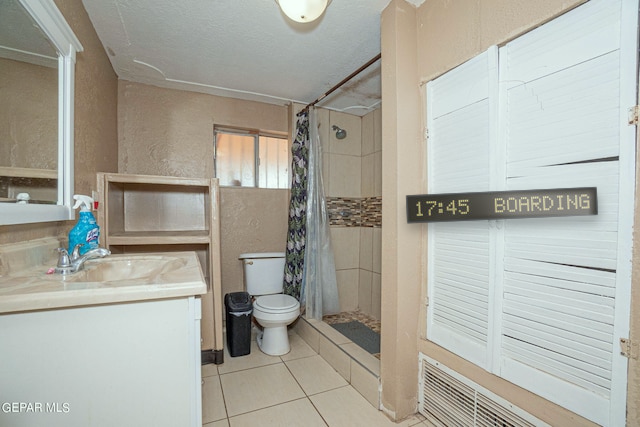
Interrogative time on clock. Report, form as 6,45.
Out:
17,45
